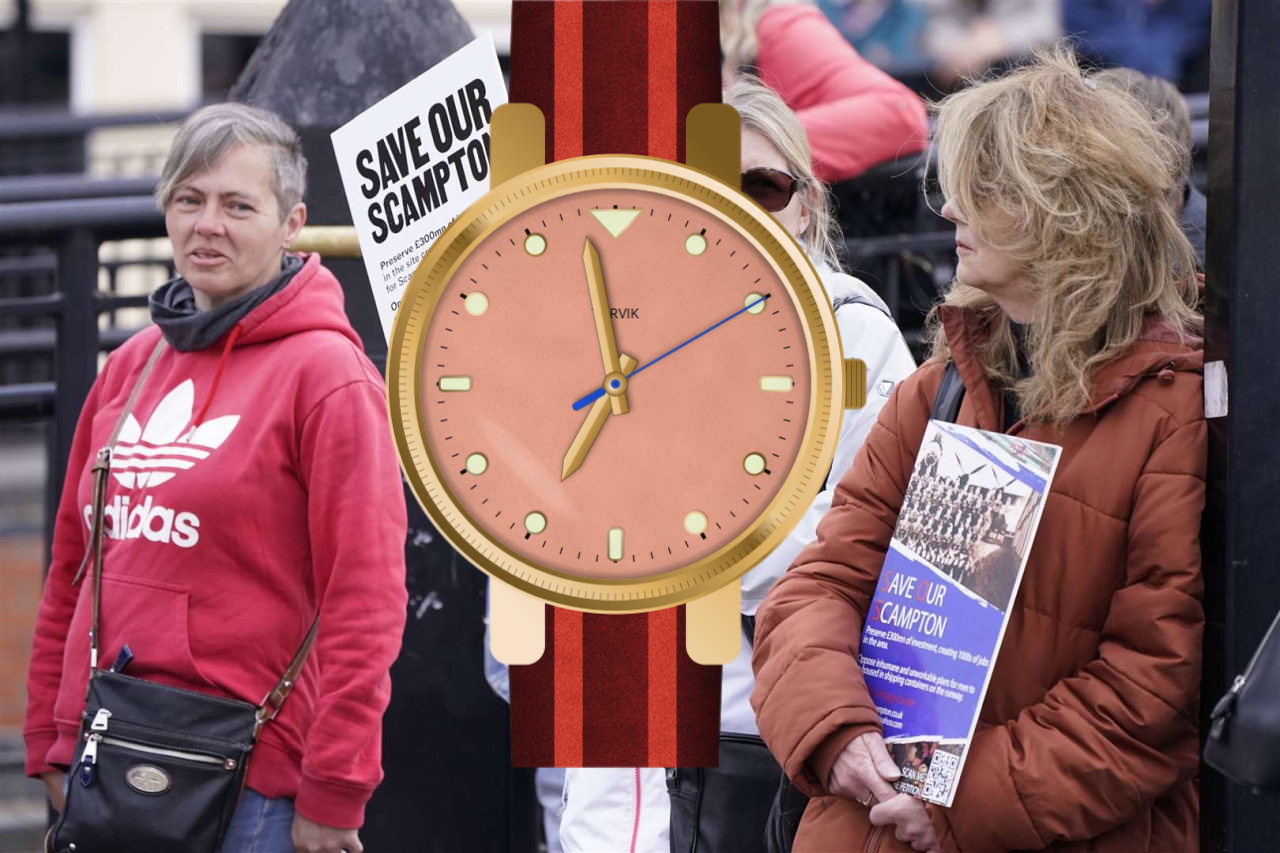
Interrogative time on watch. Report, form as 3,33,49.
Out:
6,58,10
